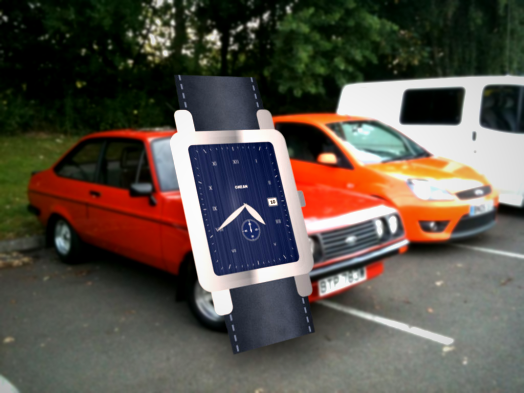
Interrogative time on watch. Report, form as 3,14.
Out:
4,40
